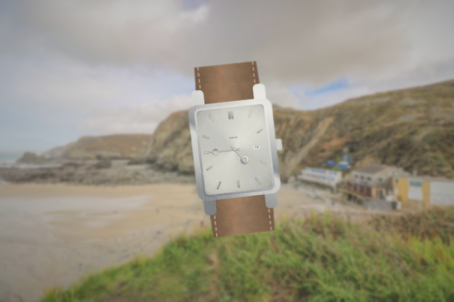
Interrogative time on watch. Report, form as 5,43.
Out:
4,45
